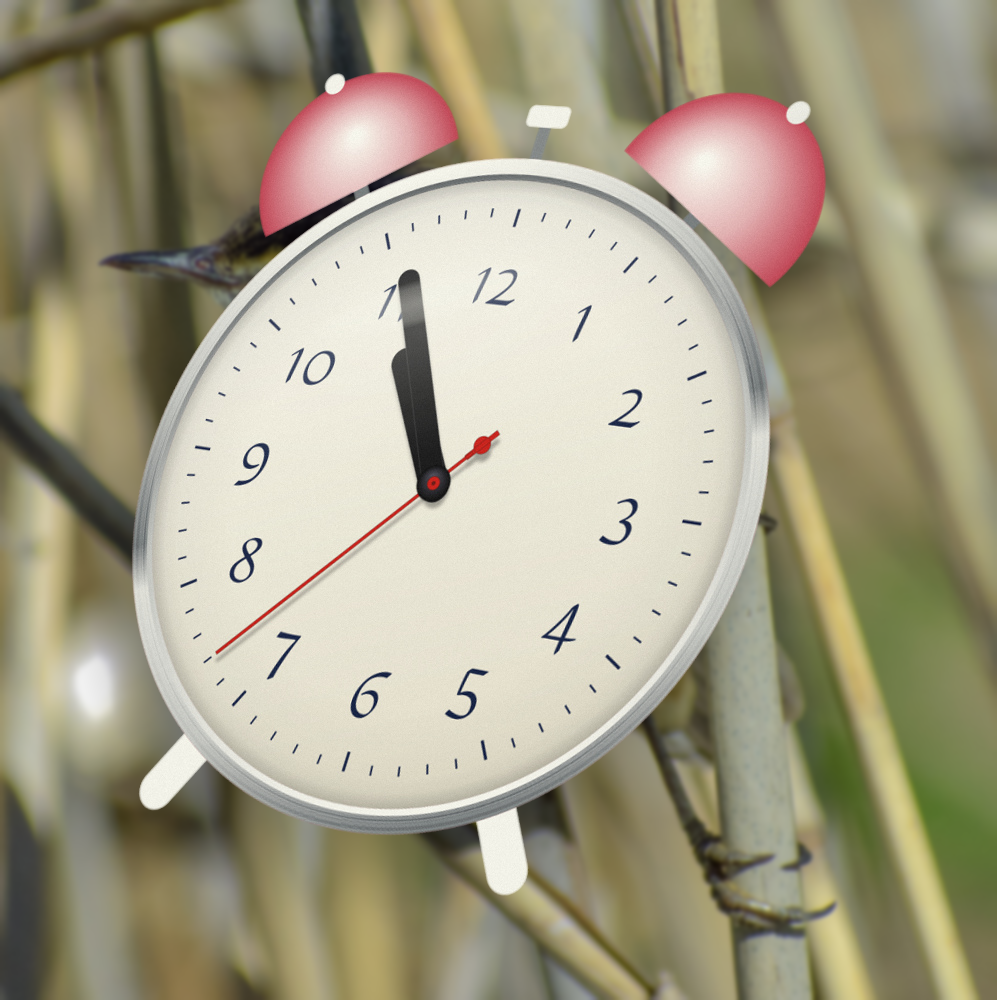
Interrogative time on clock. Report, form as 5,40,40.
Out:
10,55,37
